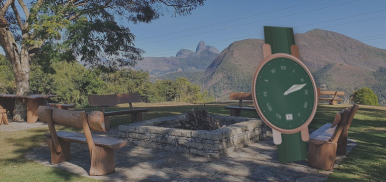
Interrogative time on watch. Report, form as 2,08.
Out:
2,12
